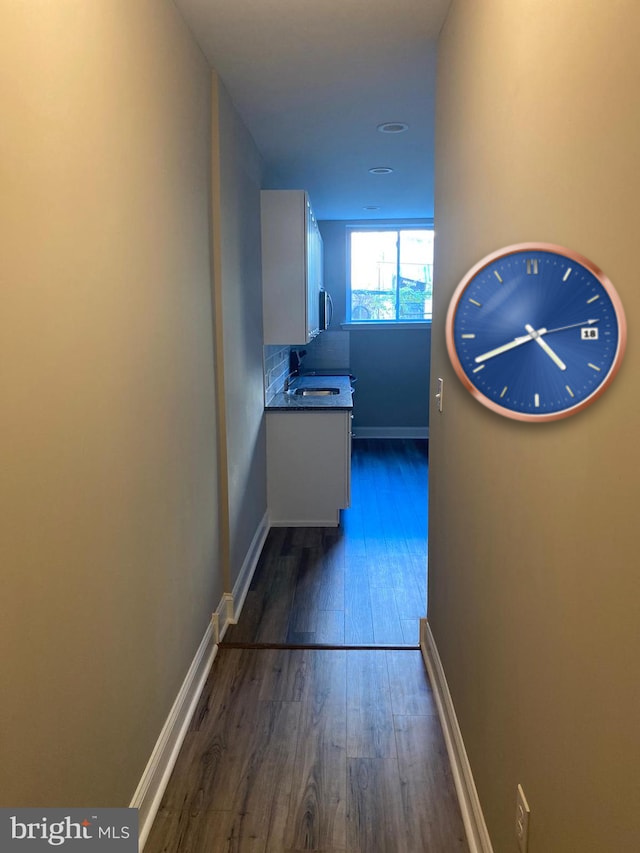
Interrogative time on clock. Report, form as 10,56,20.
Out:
4,41,13
